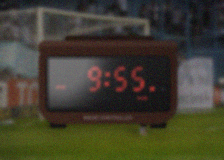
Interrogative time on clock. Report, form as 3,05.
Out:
9,55
